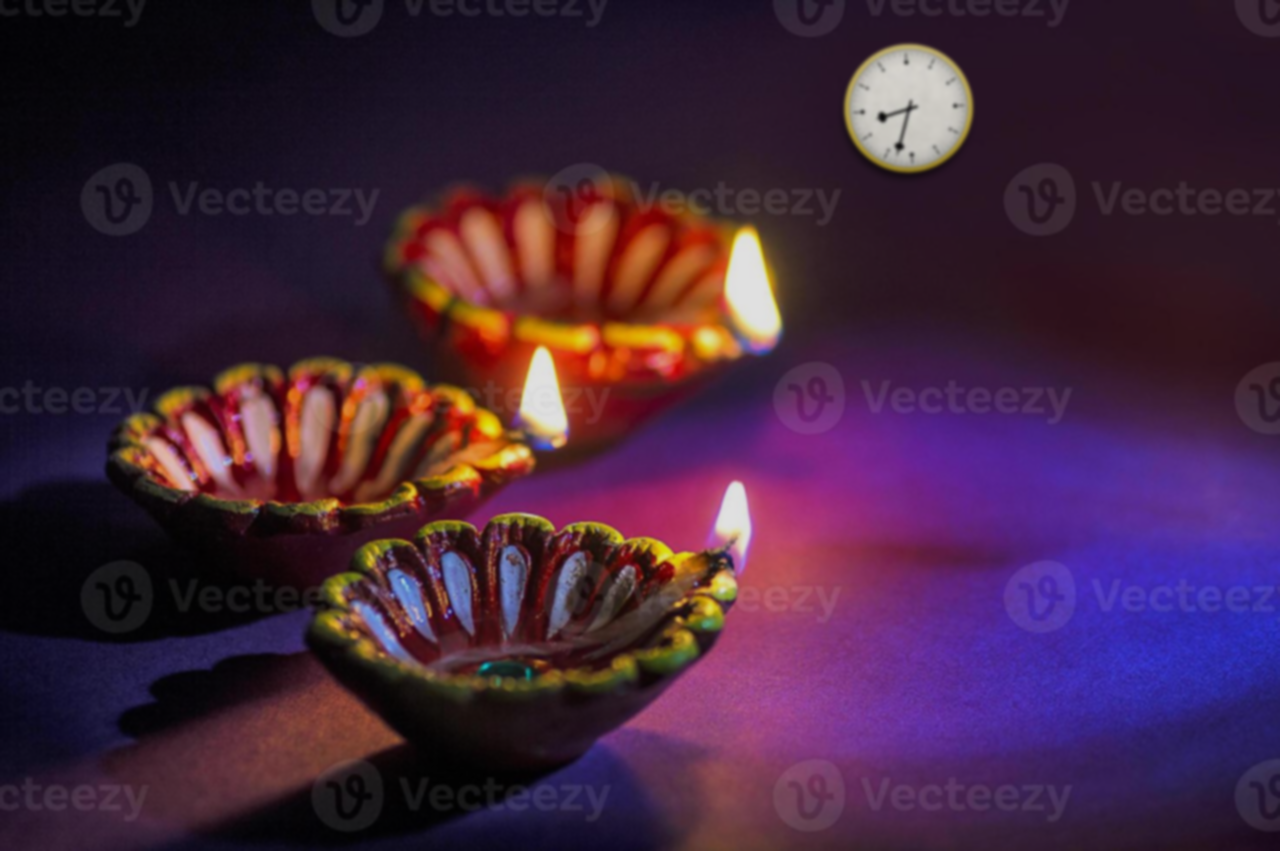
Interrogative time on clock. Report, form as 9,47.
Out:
8,33
